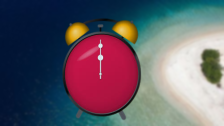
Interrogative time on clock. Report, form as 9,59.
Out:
12,00
